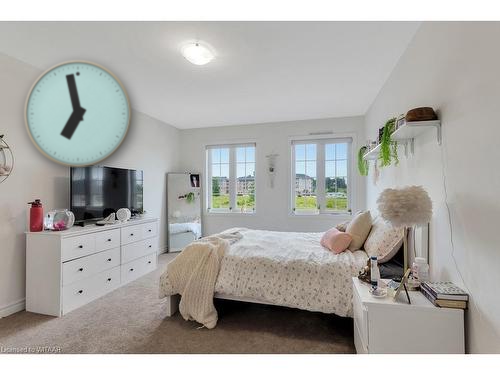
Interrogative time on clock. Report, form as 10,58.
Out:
6,58
